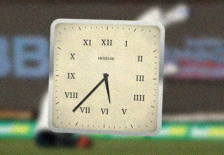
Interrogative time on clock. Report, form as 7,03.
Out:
5,37
